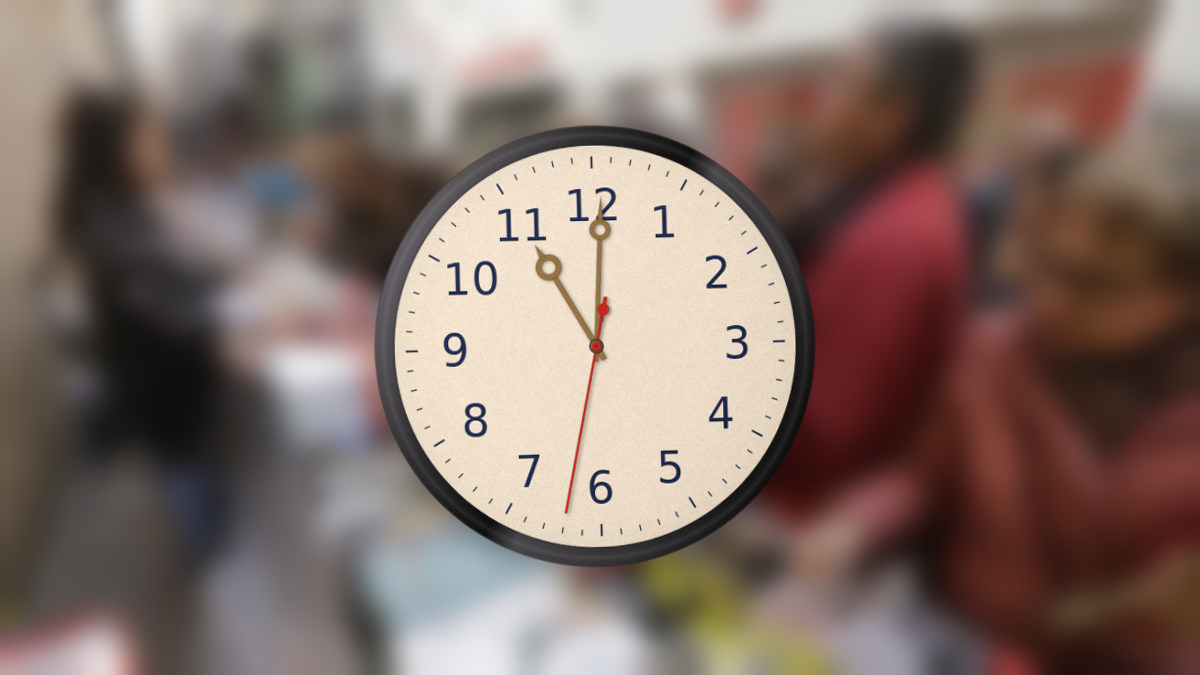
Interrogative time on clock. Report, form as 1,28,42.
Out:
11,00,32
